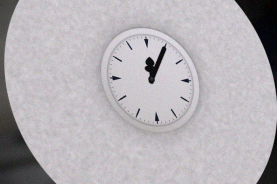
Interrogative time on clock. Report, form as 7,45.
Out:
12,05
